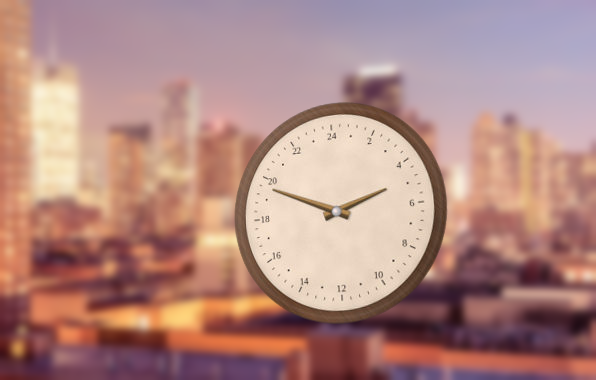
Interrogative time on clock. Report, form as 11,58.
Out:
4,49
